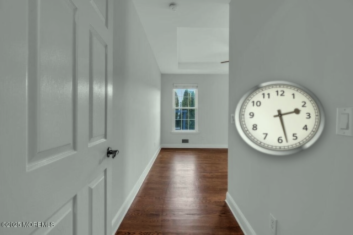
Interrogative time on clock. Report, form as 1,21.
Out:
2,28
